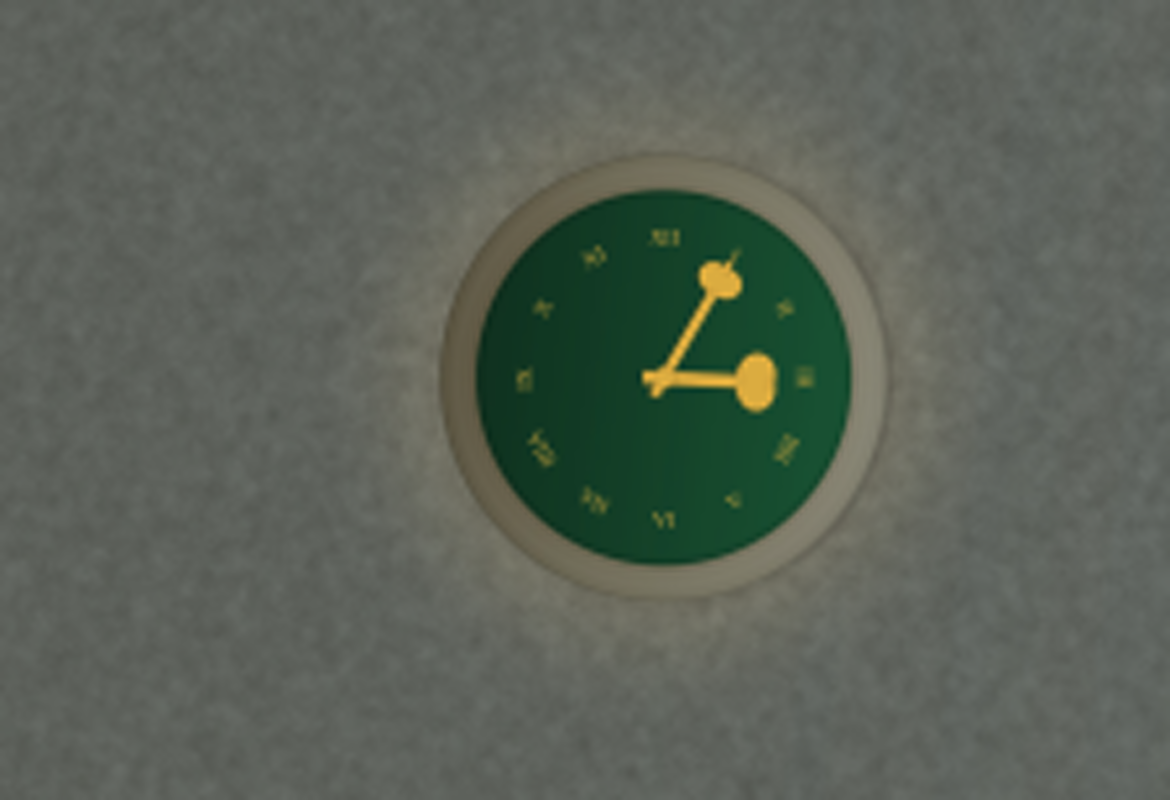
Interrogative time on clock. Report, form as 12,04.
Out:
3,05
